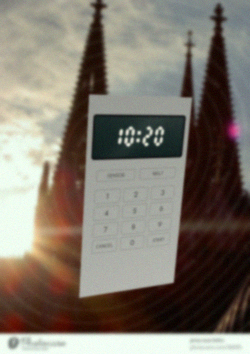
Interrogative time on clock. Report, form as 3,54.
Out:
10,20
